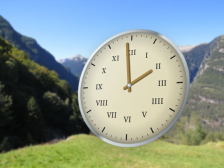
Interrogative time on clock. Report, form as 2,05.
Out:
1,59
